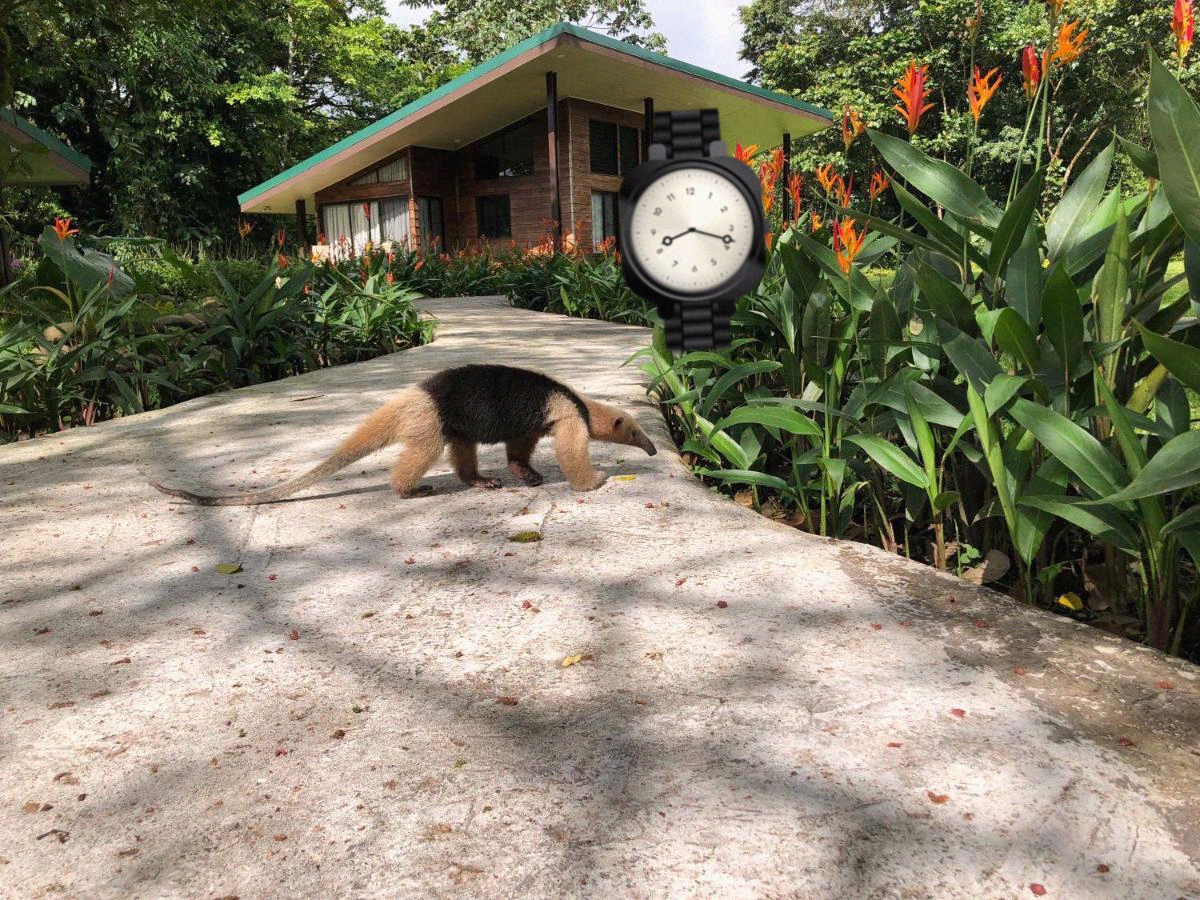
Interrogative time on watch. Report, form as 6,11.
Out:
8,18
